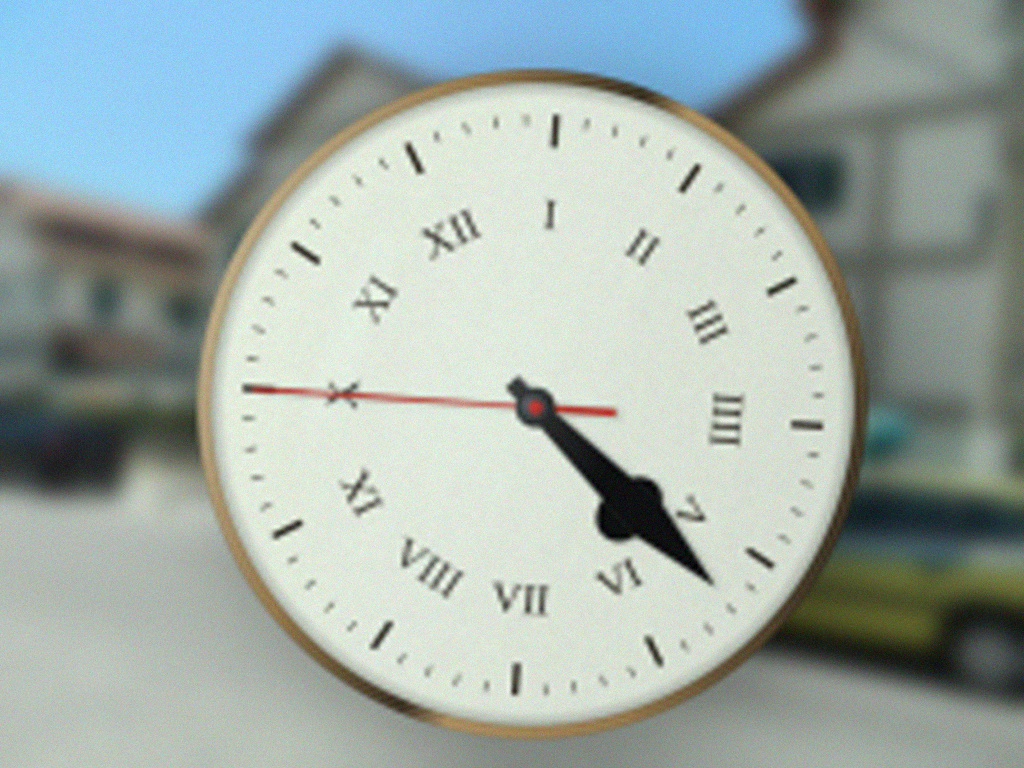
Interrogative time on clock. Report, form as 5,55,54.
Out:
5,26,50
